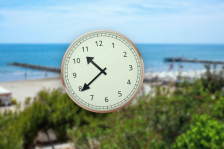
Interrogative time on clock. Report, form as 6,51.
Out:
10,39
